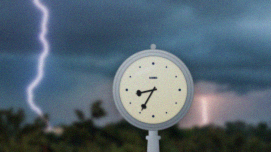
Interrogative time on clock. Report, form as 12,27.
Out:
8,35
